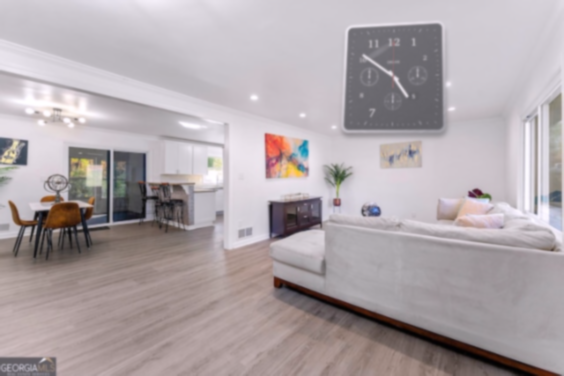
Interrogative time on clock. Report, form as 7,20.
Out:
4,51
